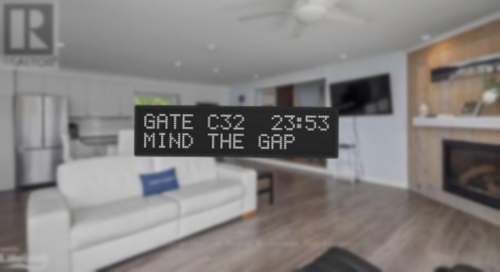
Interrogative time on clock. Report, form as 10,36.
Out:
23,53
